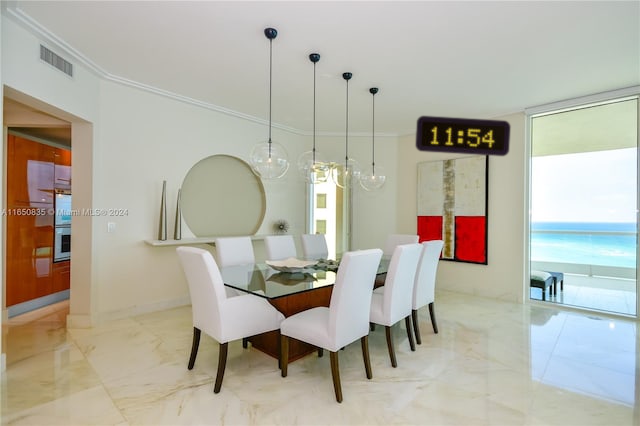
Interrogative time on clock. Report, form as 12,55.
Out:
11,54
